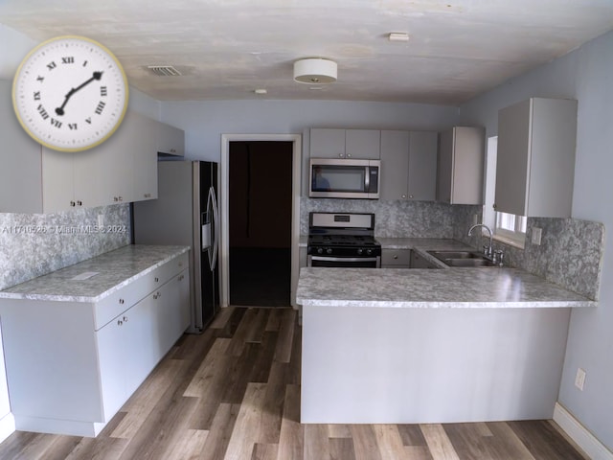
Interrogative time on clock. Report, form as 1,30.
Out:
7,10
